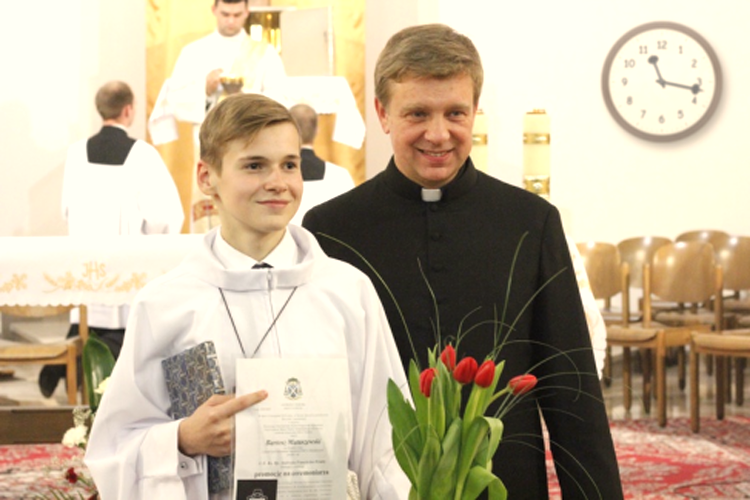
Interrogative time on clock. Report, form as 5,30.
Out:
11,17
